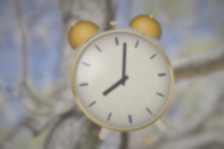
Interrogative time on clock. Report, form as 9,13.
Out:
8,02
